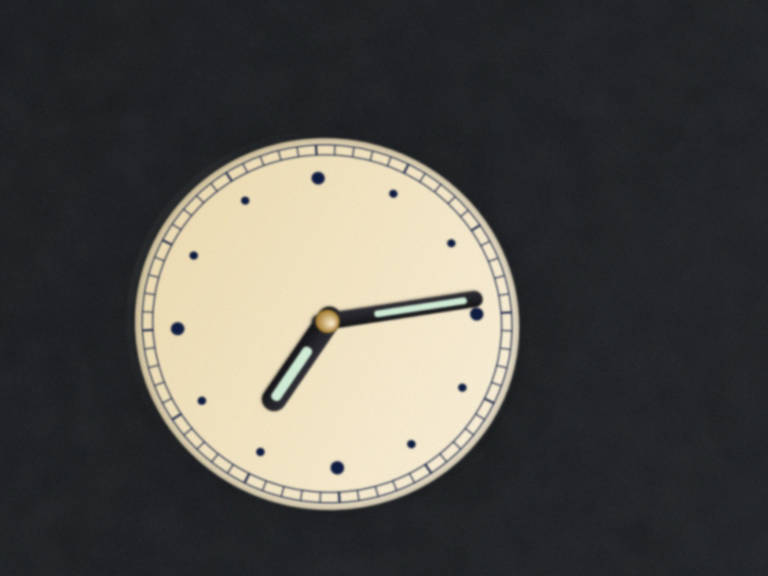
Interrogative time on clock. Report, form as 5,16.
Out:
7,14
